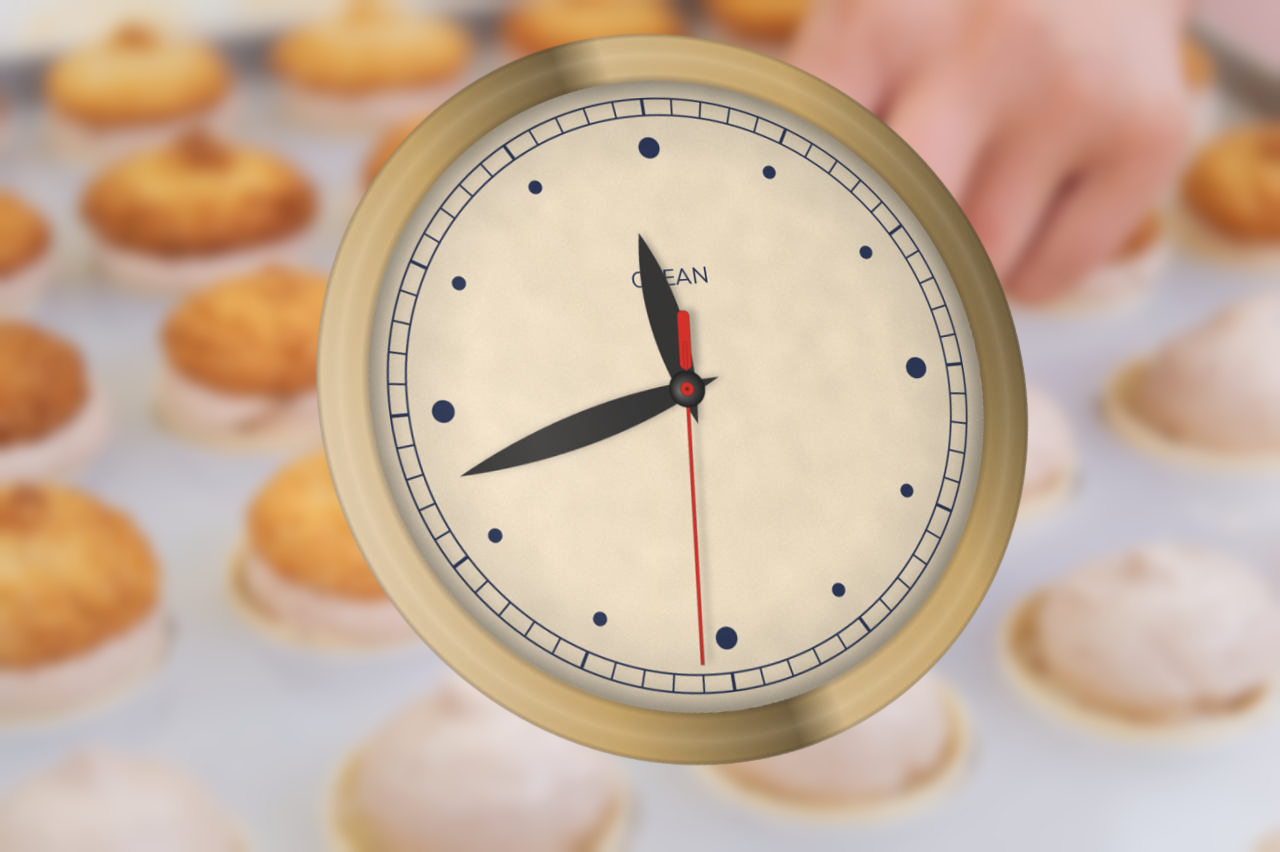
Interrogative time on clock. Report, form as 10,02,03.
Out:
11,42,31
